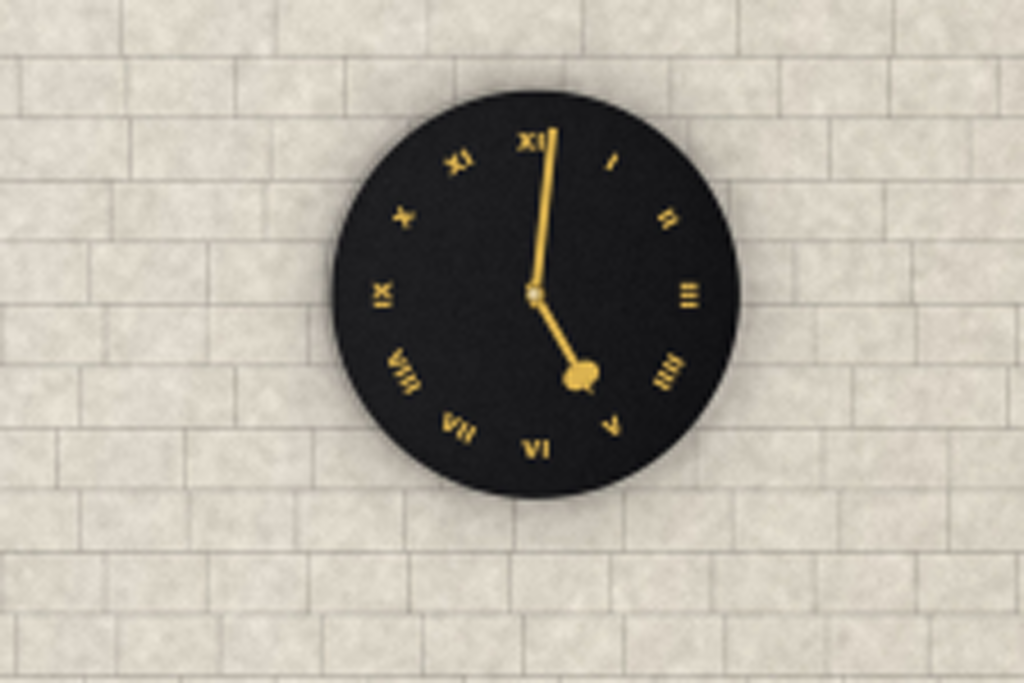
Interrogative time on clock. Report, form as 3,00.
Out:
5,01
